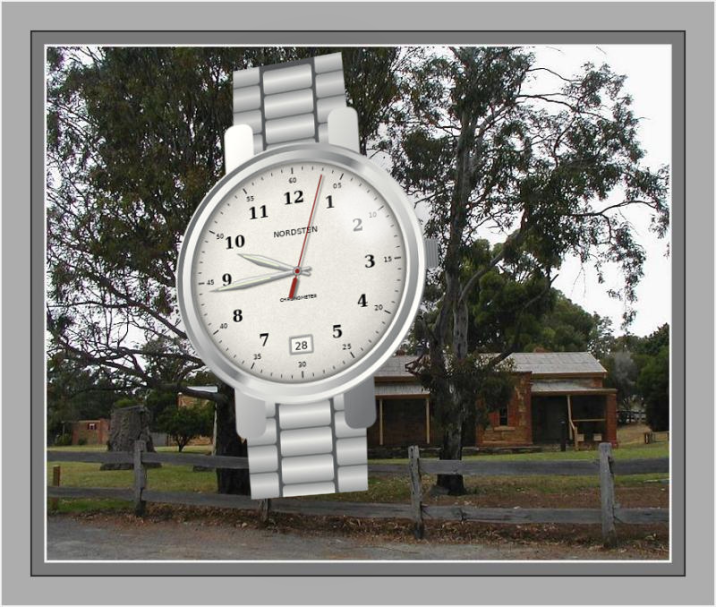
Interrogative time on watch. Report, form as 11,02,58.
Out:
9,44,03
